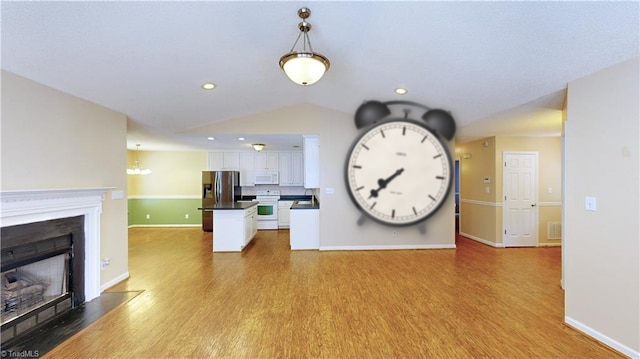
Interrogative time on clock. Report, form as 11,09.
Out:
7,37
